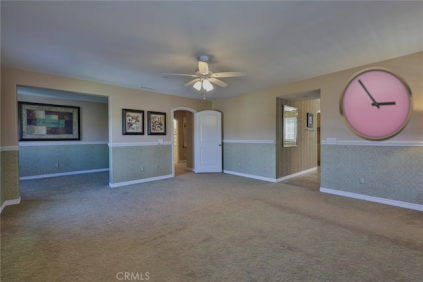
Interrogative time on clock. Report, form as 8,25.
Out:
2,54
